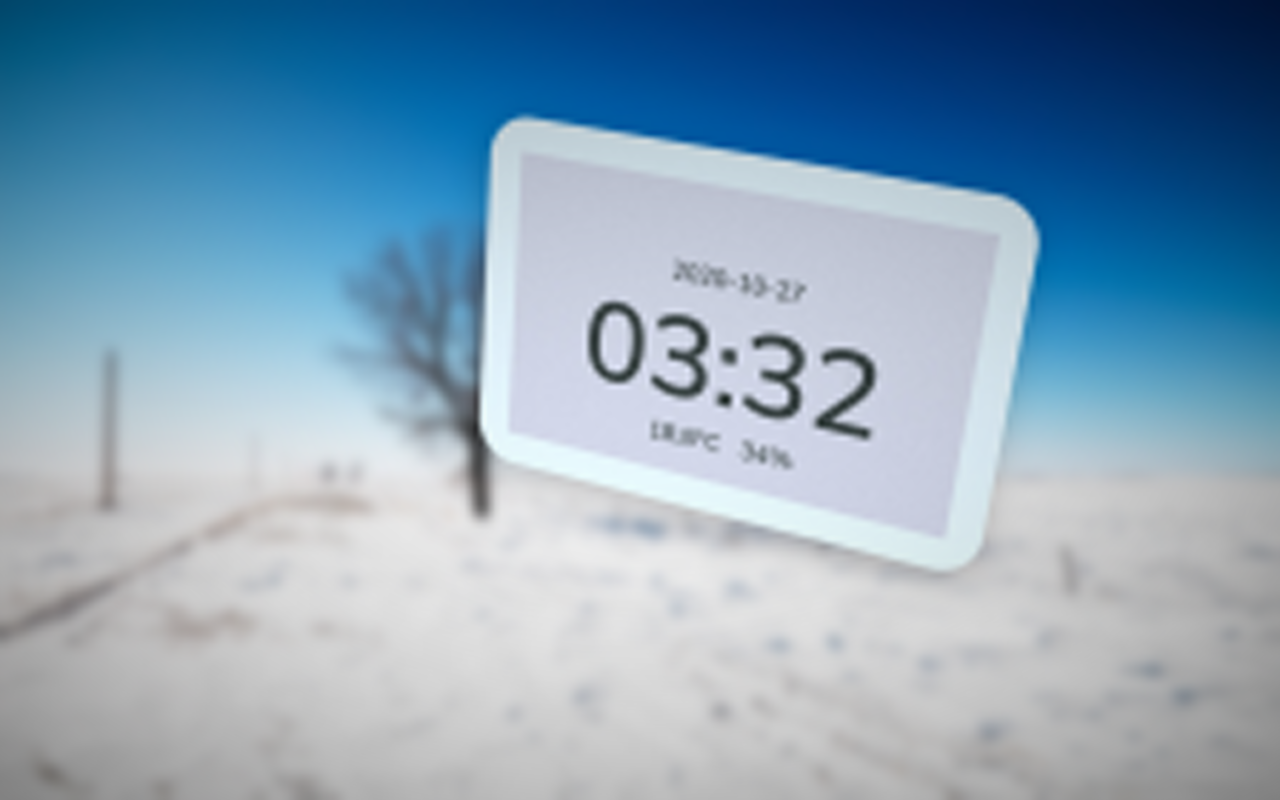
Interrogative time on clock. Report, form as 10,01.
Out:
3,32
